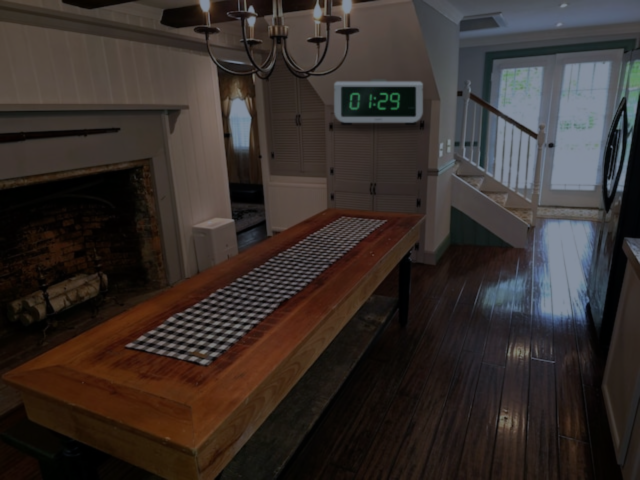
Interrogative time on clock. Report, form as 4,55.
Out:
1,29
